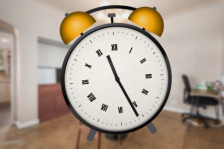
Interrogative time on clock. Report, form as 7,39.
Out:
11,26
